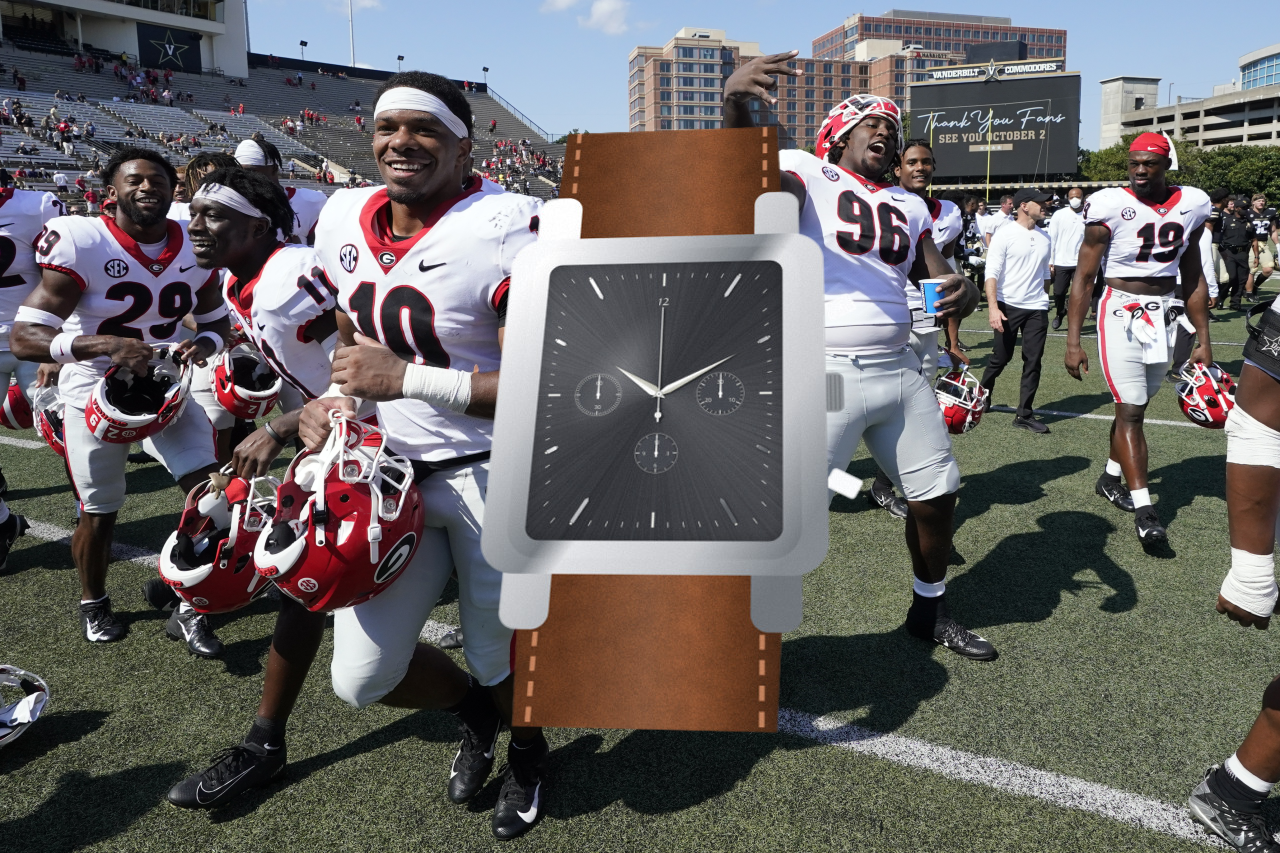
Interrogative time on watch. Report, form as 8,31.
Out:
10,10
